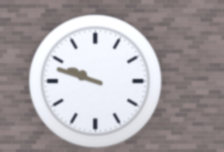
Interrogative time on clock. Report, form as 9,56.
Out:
9,48
